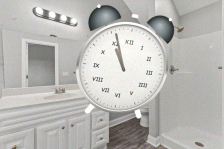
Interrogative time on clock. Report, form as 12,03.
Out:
10,56
